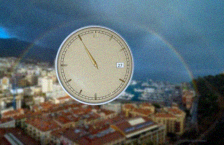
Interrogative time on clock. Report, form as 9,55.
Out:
10,55
